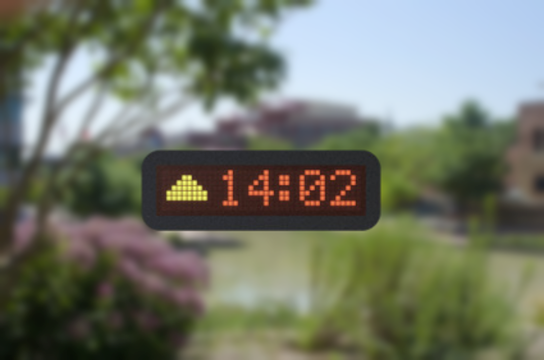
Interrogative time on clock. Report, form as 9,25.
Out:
14,02
